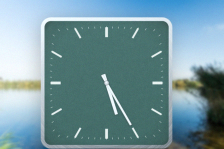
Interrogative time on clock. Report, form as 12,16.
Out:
5,25
